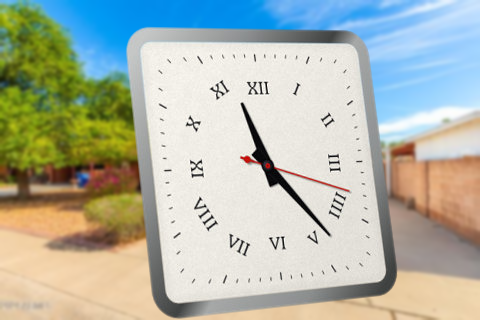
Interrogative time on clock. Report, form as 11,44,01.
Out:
11,23,18
